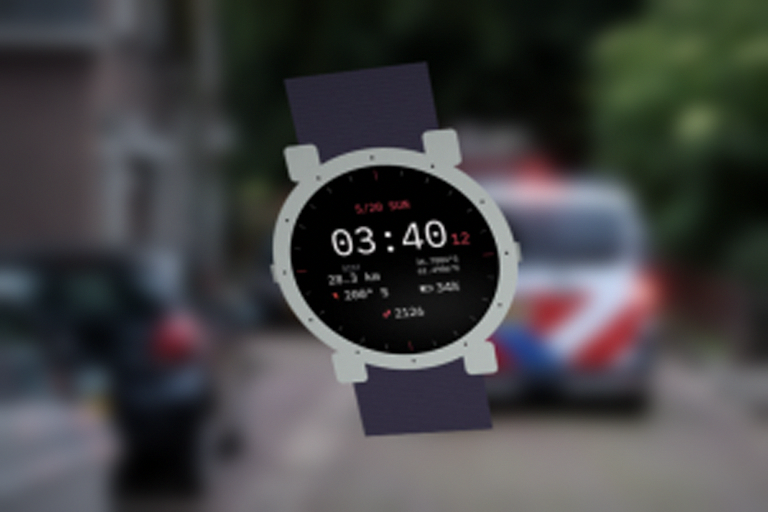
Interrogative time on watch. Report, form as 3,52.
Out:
3,40
